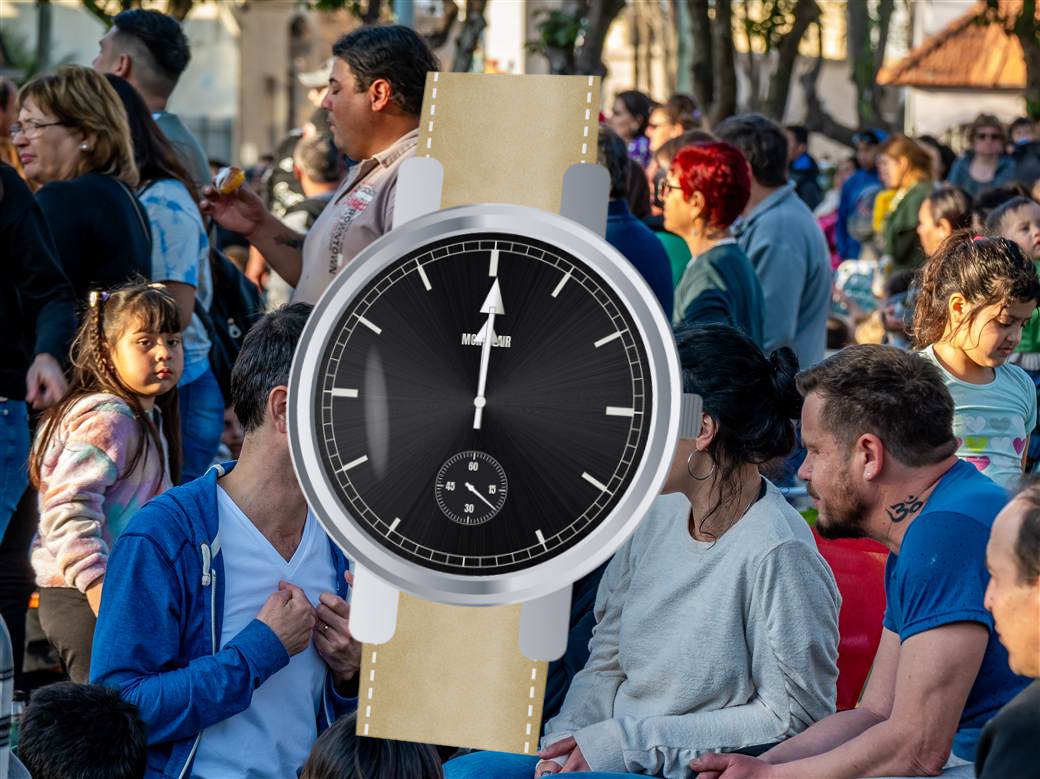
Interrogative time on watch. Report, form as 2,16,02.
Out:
12,00,21
